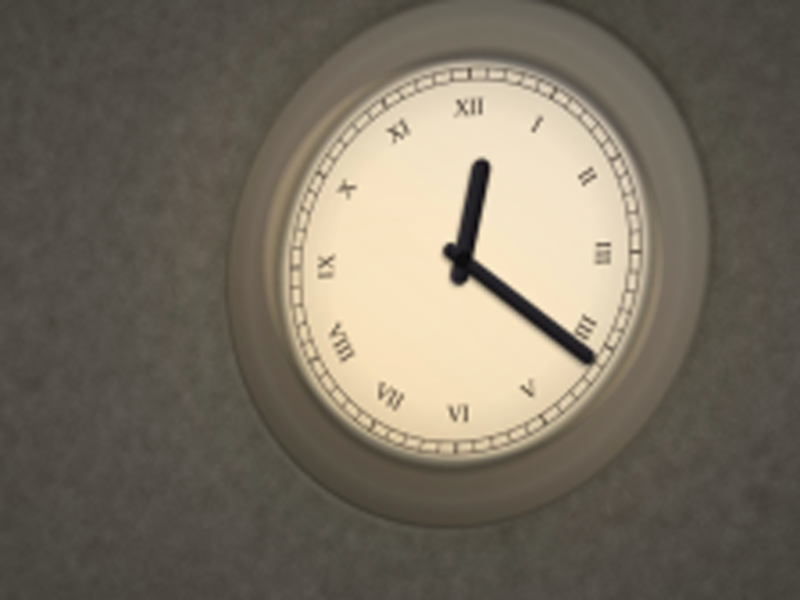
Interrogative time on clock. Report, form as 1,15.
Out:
12,21
